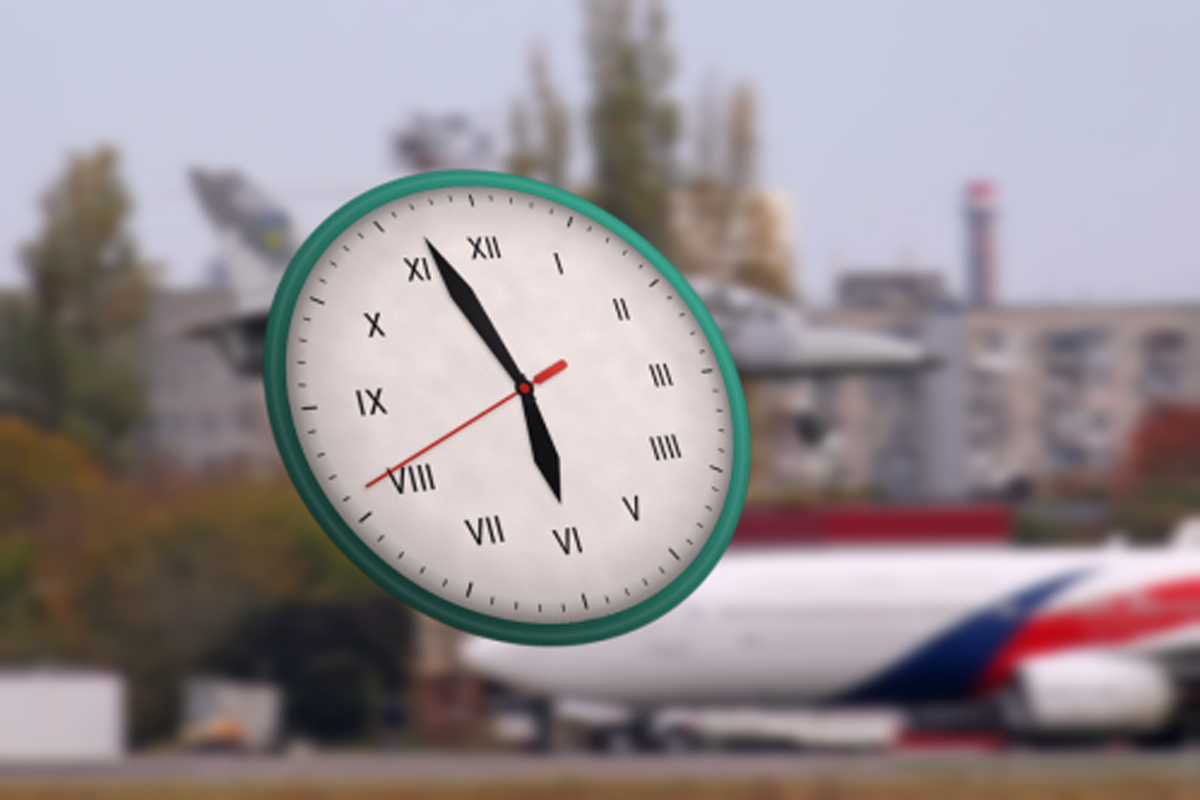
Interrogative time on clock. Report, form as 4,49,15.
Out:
5,56,41
